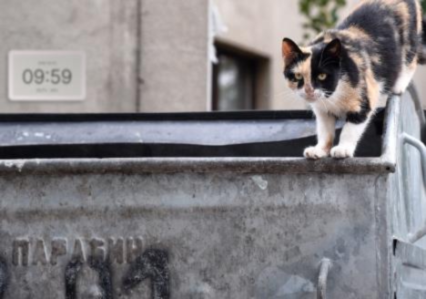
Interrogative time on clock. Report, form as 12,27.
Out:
9,59
